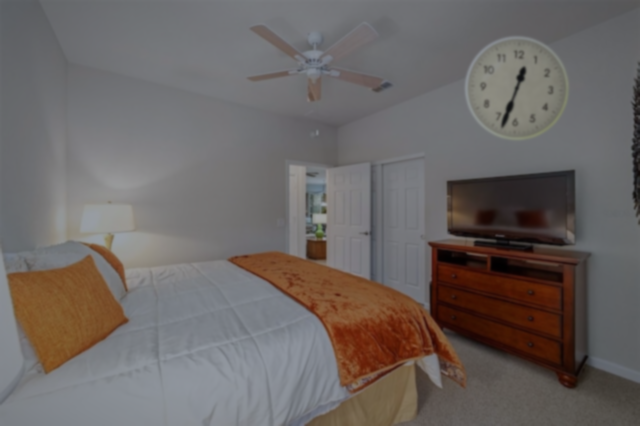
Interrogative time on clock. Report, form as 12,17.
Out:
12,33
